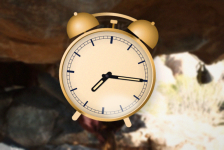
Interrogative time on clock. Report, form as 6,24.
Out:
7,15
